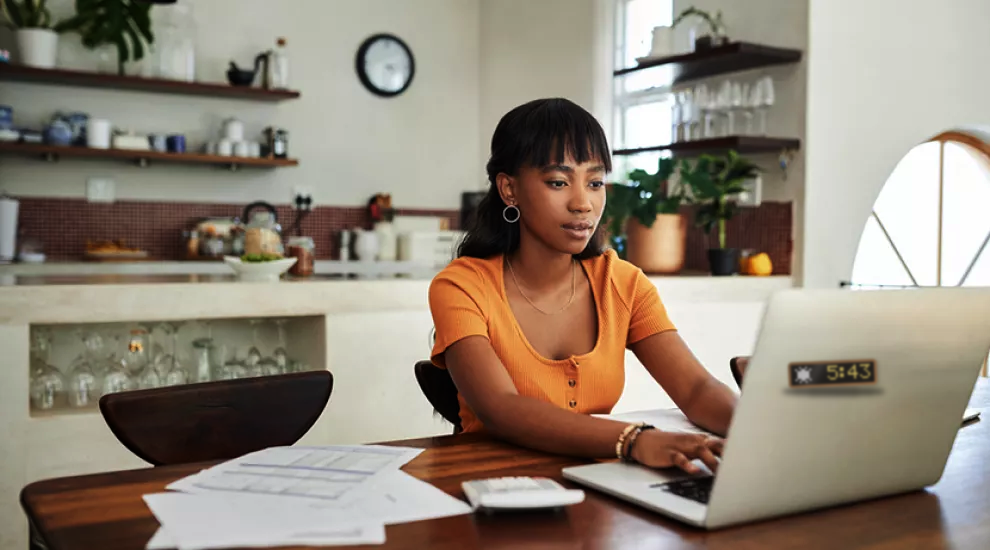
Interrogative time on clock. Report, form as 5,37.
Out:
5,43
